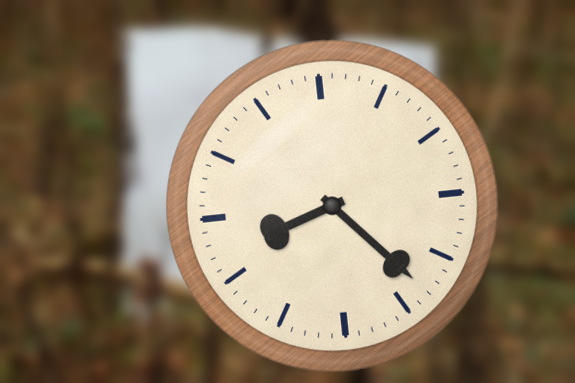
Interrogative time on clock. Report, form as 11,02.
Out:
8,23
